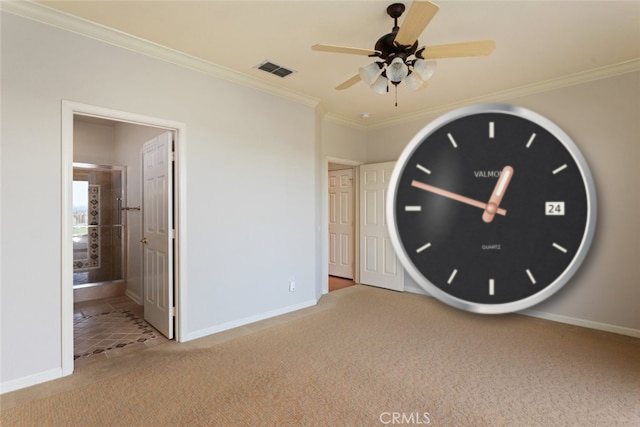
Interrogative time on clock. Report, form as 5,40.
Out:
12,48
